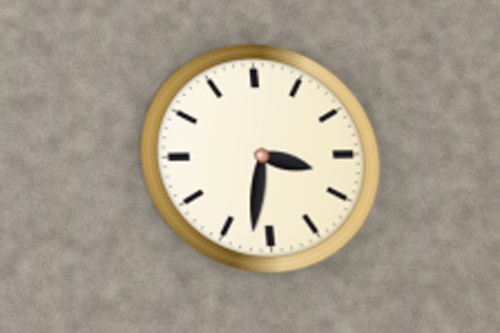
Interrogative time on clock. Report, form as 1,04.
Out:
3,32
